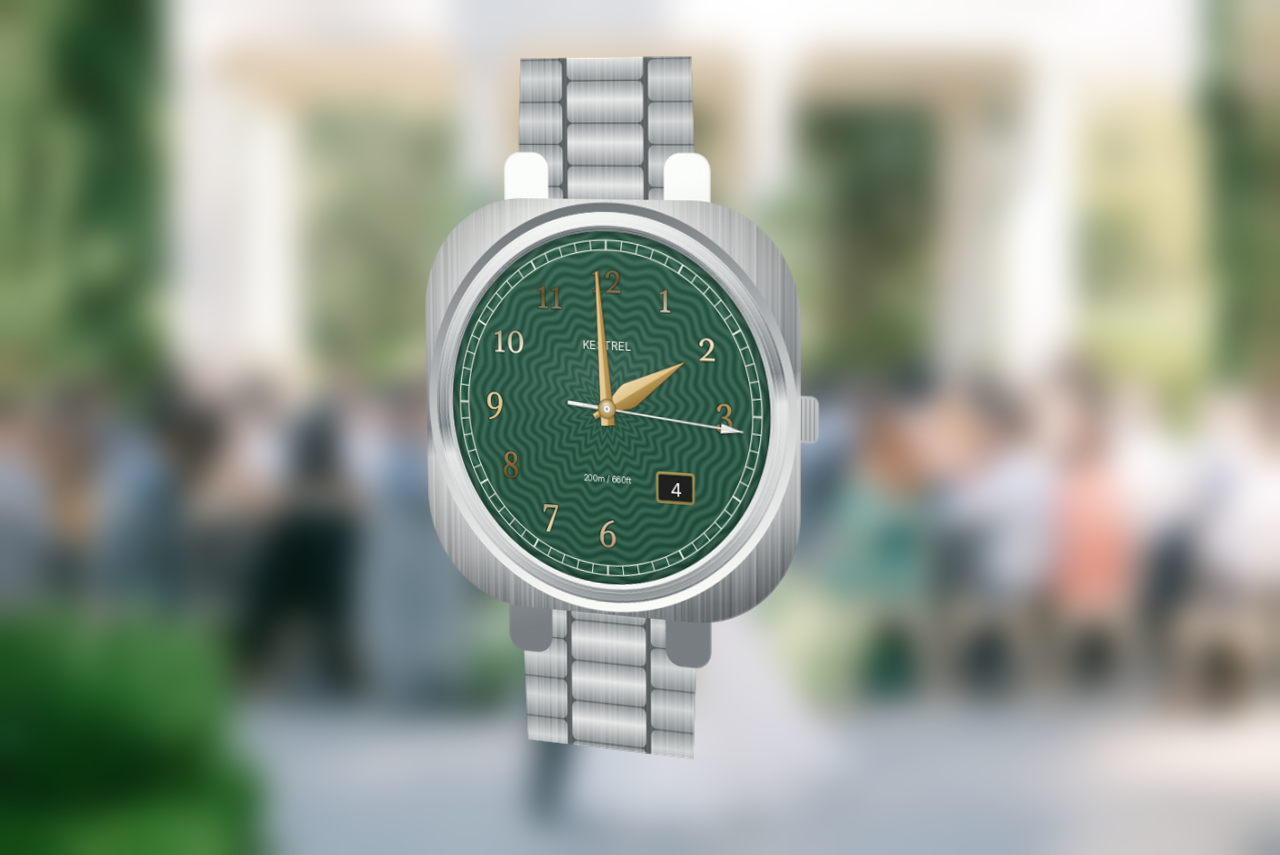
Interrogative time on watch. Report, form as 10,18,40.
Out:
1,59,16
